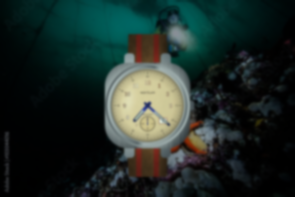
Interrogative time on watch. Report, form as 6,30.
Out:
7,22
